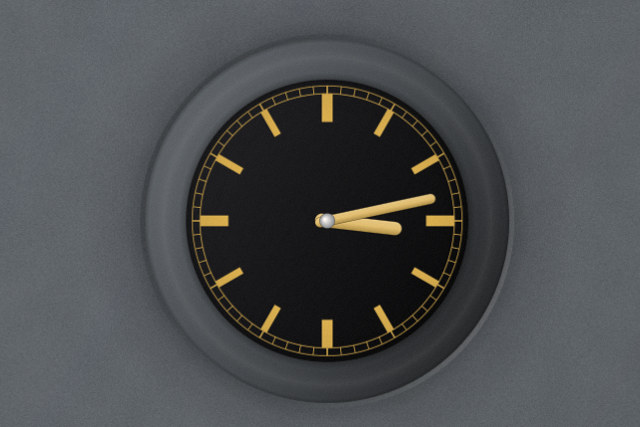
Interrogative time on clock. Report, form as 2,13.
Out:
3,13
